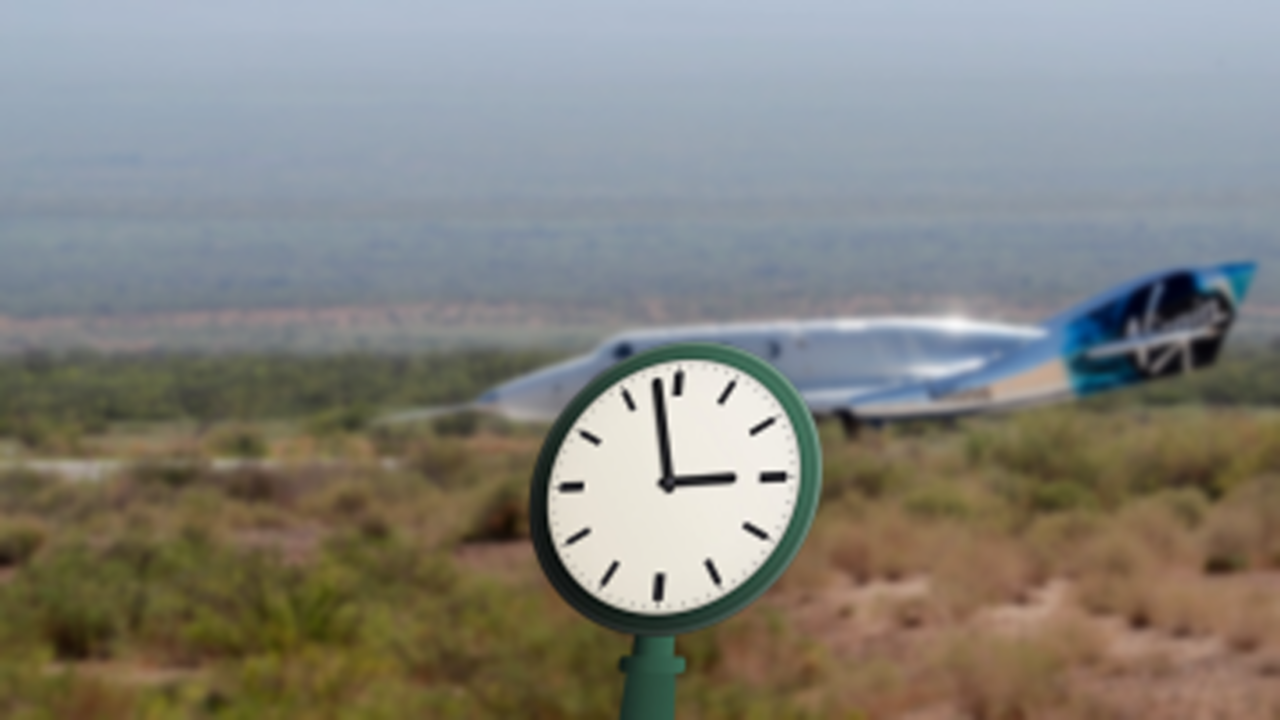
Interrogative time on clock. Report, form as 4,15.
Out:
2,58
